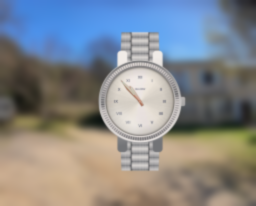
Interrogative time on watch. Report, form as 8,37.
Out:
10,53
